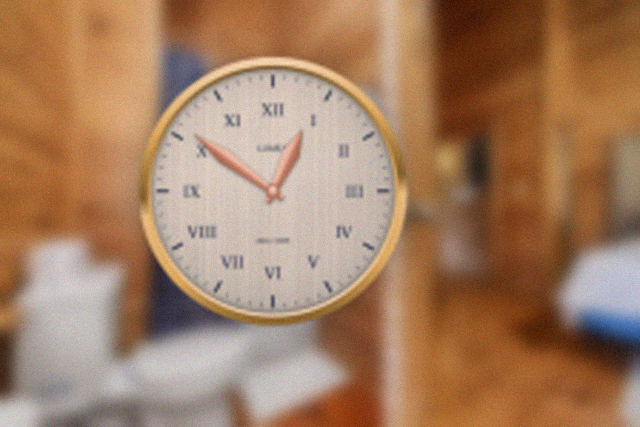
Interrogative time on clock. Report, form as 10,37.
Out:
12,51
